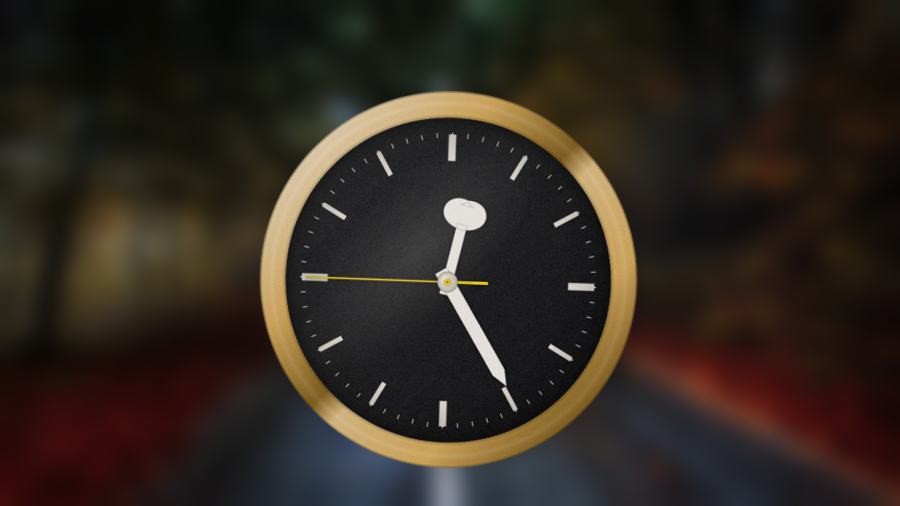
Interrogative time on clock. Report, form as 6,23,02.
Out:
12,24,45
